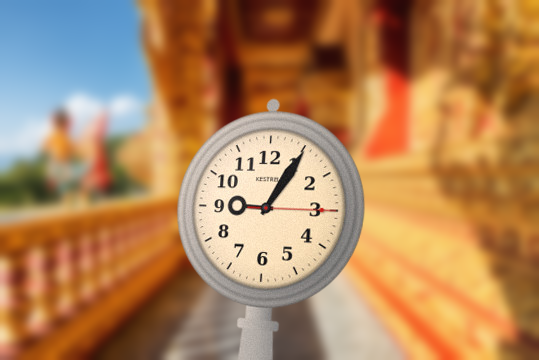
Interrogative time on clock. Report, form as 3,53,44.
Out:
9,05,15
